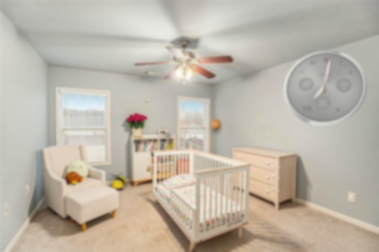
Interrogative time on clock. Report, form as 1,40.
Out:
7,01
